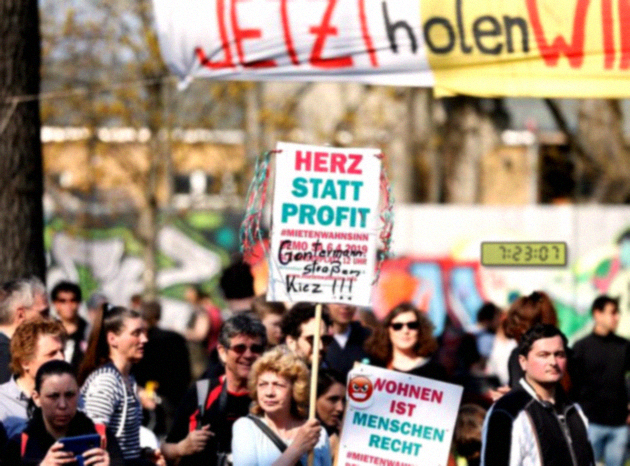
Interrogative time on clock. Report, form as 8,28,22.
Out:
7,23,07
